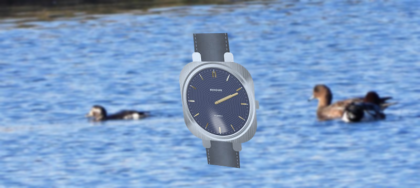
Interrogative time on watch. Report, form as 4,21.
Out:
2,11
